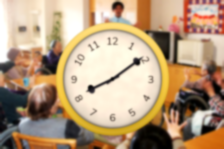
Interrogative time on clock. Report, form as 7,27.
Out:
8,09
